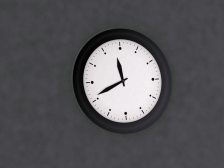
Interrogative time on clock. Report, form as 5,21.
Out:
11,41
